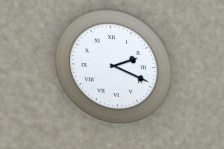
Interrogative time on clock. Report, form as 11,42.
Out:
2,19
